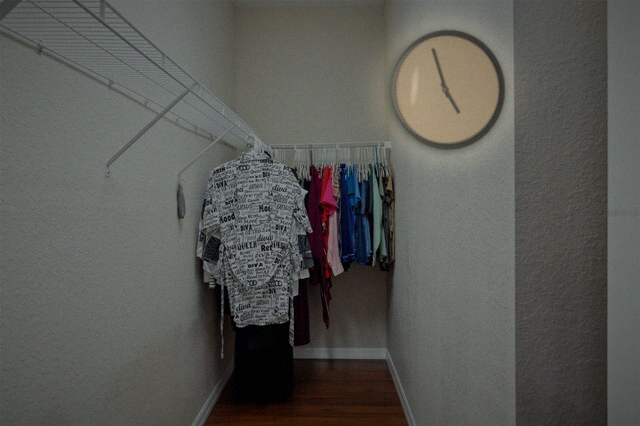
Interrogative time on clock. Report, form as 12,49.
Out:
4,57
